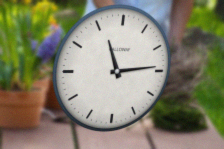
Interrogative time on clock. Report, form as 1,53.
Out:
11,14
